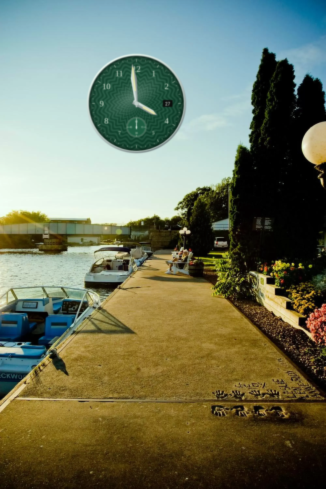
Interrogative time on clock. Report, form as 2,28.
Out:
3,59
